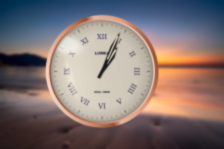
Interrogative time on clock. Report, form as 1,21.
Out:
1,04
